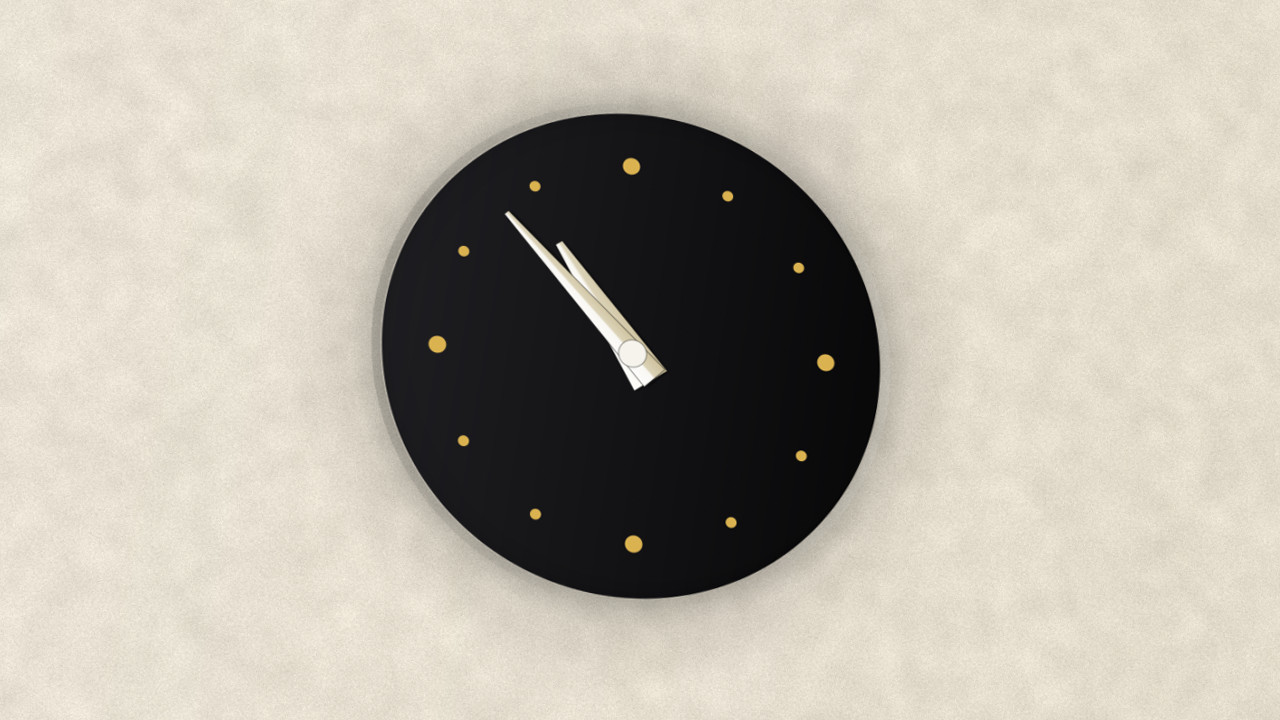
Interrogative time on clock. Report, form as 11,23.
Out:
10,53
